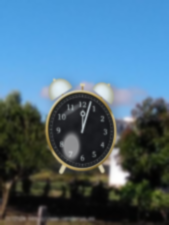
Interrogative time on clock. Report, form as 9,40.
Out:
12,03
